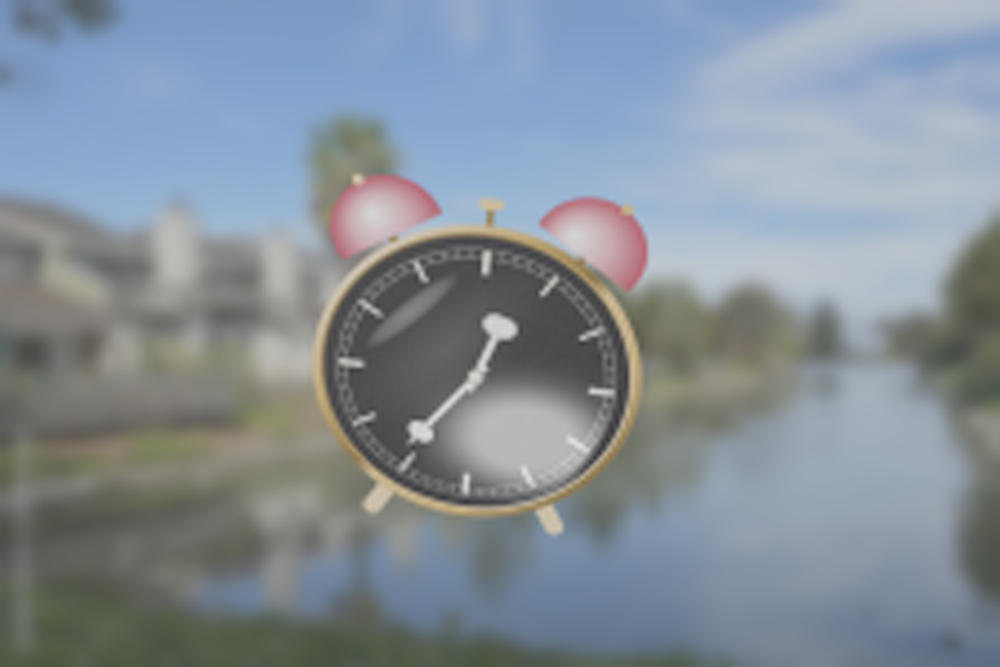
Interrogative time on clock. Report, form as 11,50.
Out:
12,36
